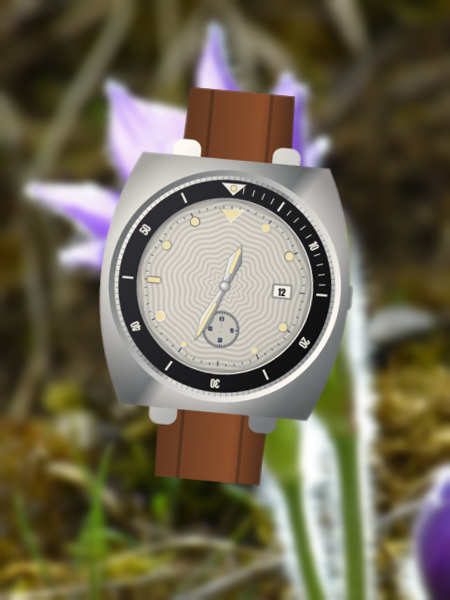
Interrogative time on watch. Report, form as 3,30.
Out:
12,34
